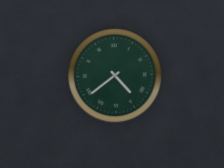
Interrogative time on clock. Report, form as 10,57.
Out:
4,39
